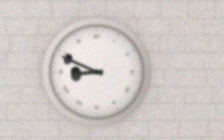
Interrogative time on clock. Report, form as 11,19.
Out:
8,49
